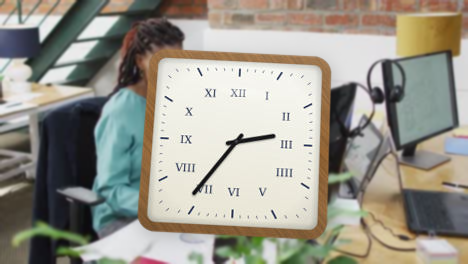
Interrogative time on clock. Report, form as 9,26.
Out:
2,36
